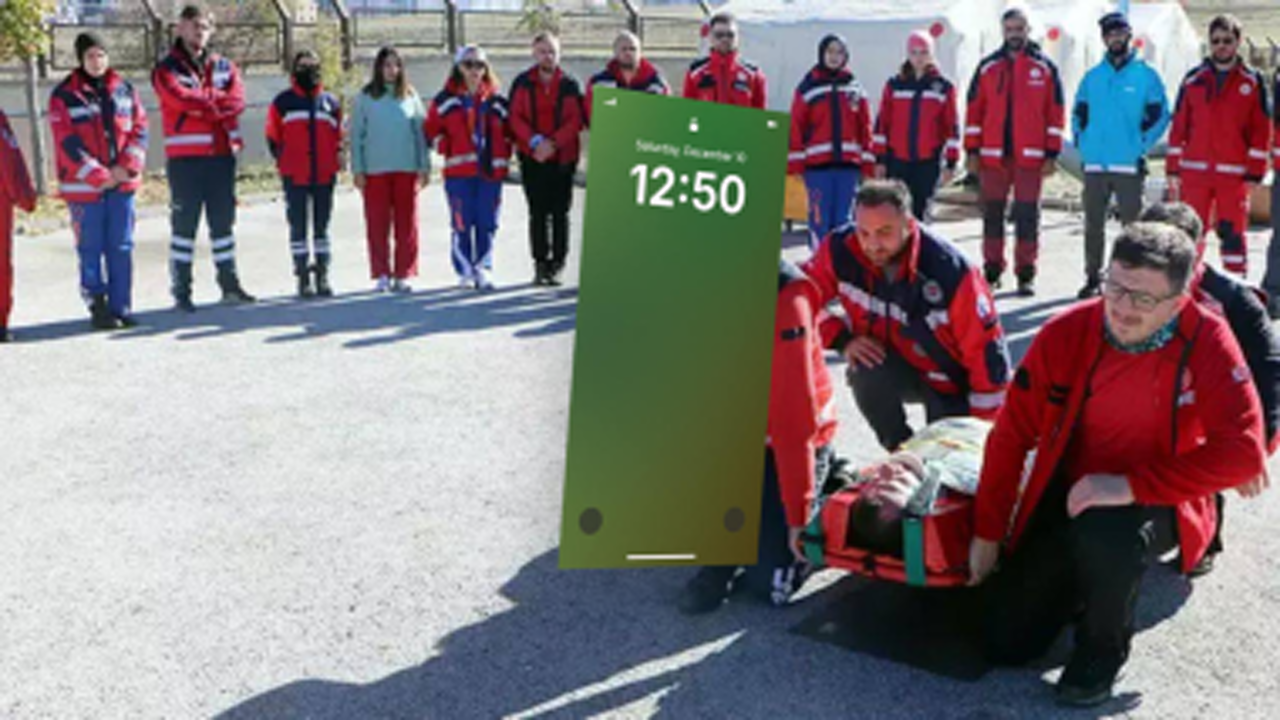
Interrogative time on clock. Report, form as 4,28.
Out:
12,50
